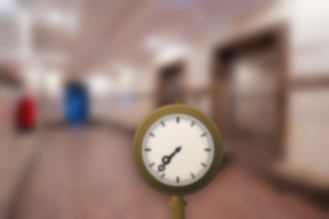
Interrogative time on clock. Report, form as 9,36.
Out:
7,37
